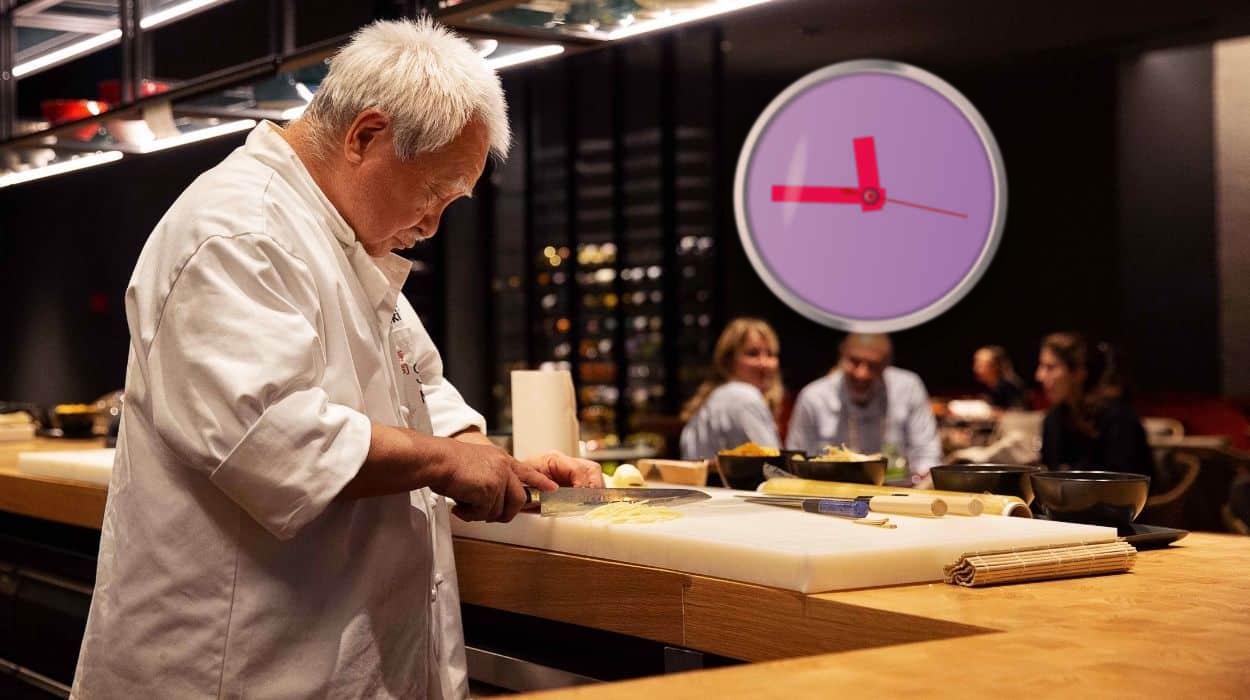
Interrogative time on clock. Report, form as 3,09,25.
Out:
11,45,17
